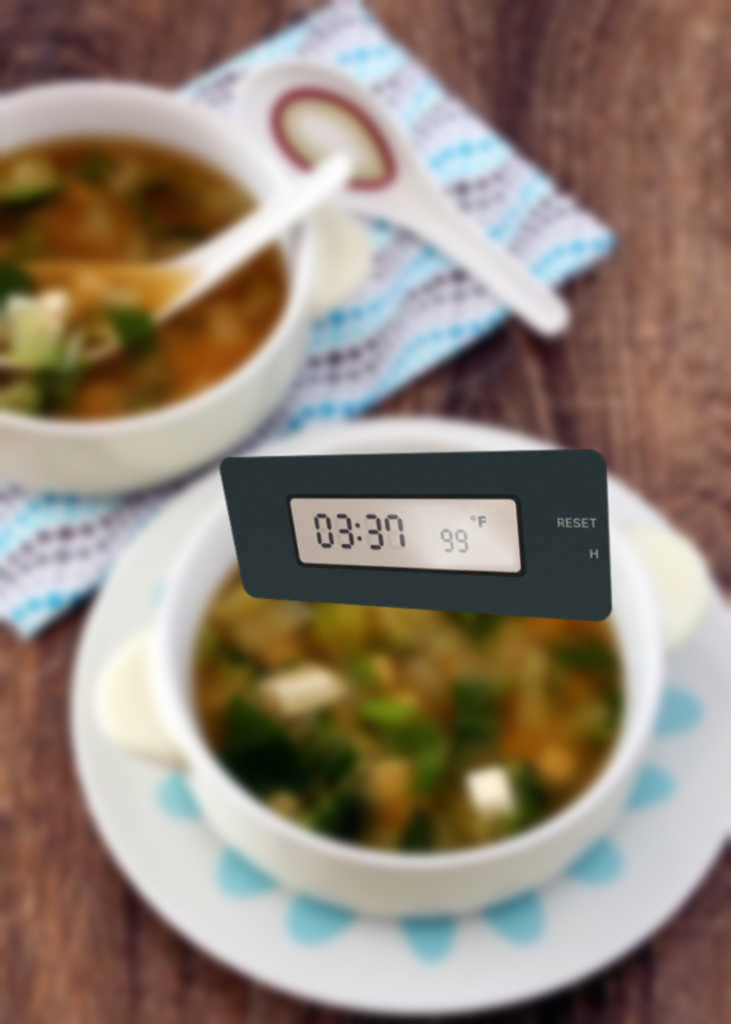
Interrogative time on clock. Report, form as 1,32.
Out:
3,37
